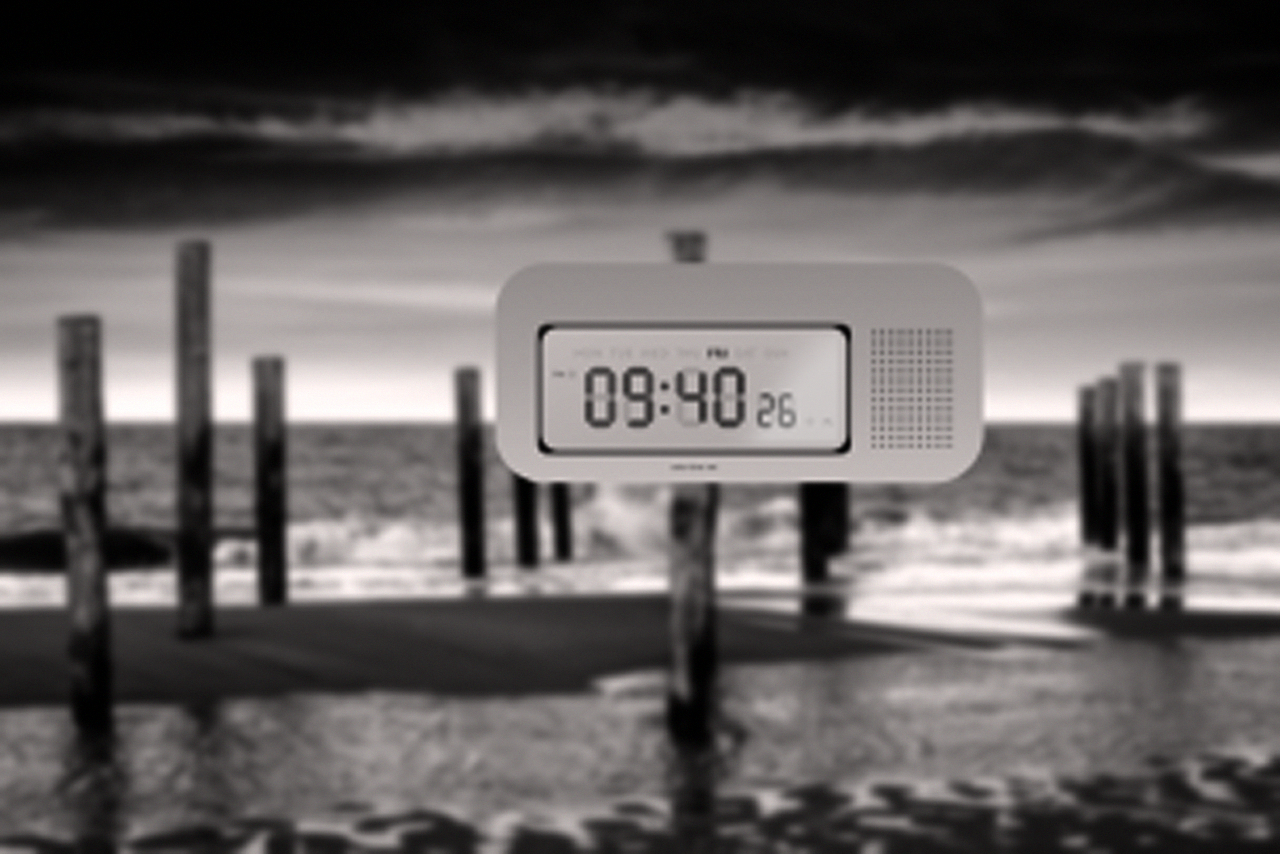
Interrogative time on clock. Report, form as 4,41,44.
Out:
9,40,26
